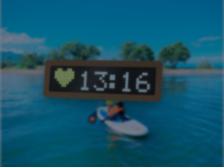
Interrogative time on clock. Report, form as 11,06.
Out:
13,16
